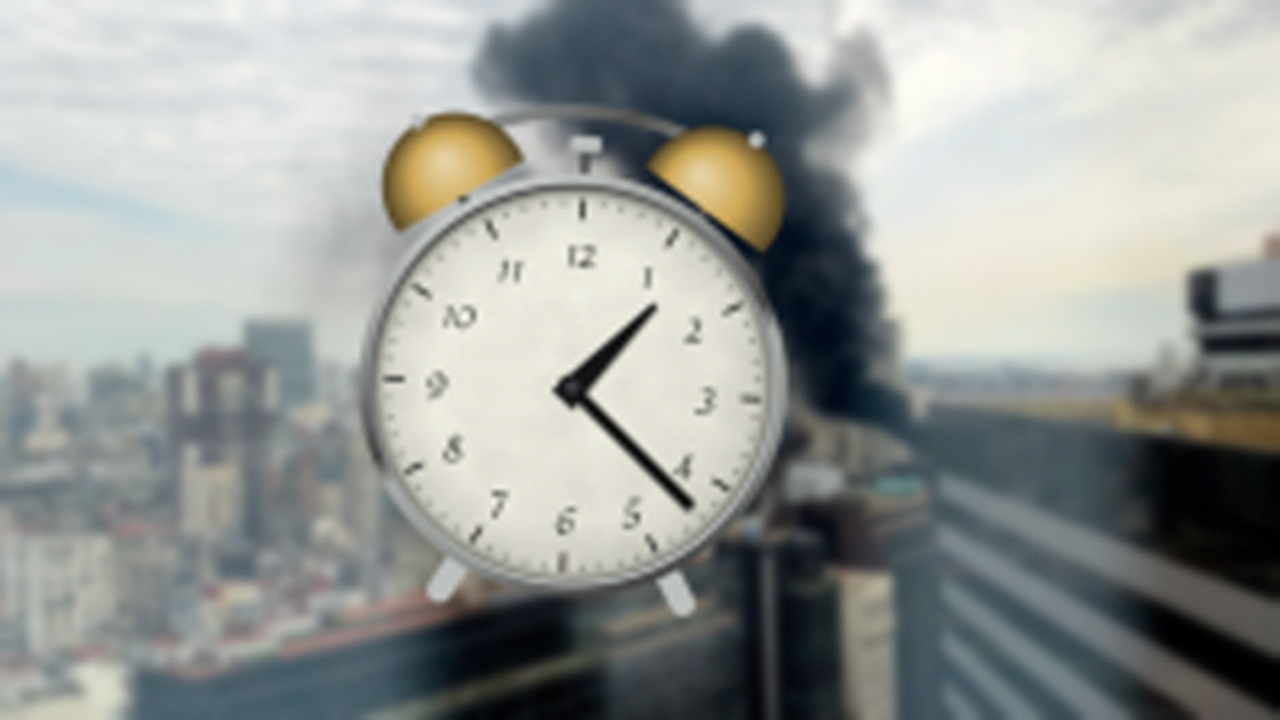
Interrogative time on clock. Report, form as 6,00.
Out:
1,22
